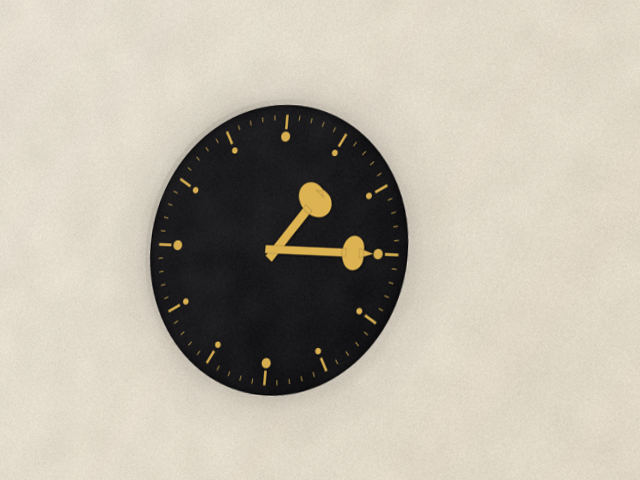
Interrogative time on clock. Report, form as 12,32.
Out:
1,15
